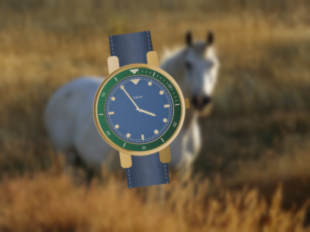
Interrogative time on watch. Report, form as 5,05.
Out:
3,55
